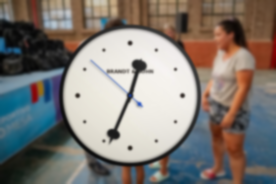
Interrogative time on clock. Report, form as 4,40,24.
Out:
12,33,52
